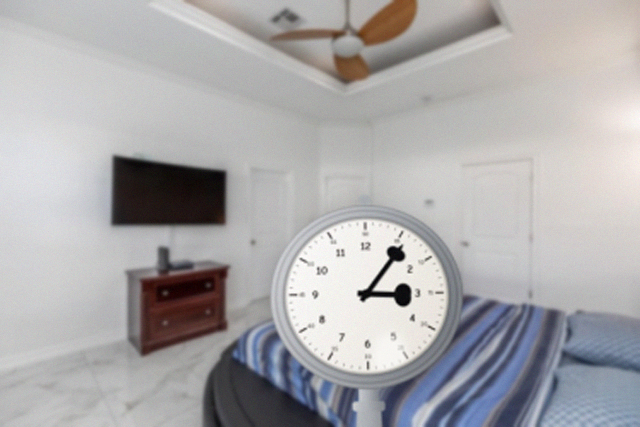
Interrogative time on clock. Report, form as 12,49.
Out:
3,06
